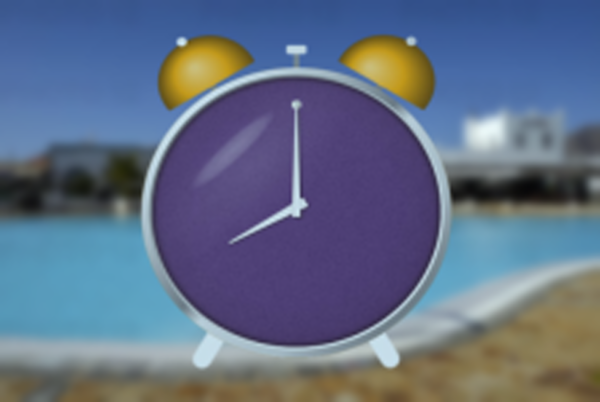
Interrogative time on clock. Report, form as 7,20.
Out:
8,00
